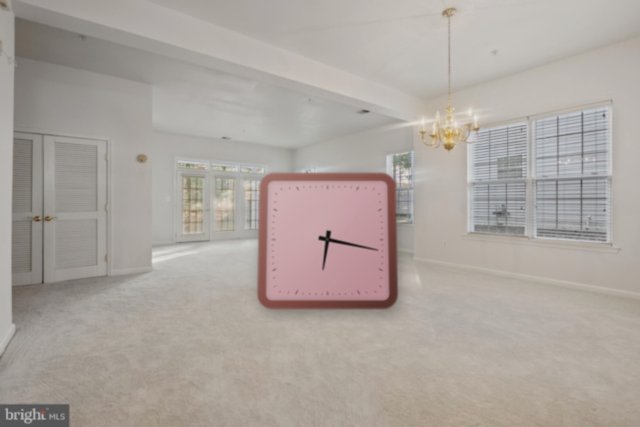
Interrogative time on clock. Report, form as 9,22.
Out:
6,17
